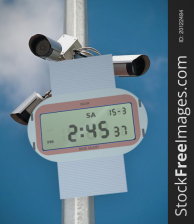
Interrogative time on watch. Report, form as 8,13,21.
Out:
2,45,37
